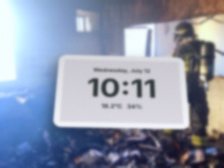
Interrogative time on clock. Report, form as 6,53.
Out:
10,11
